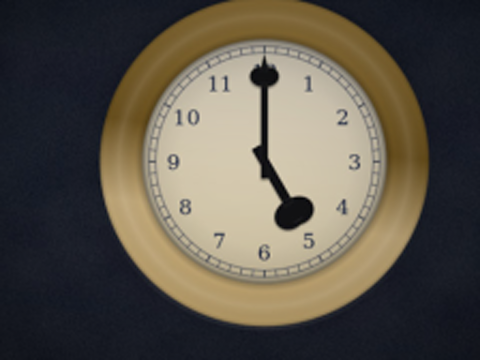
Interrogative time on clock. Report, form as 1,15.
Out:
5,00
